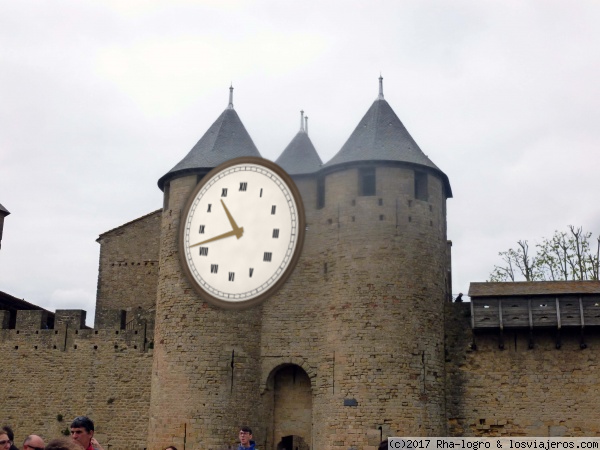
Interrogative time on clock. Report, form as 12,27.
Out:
10,42
